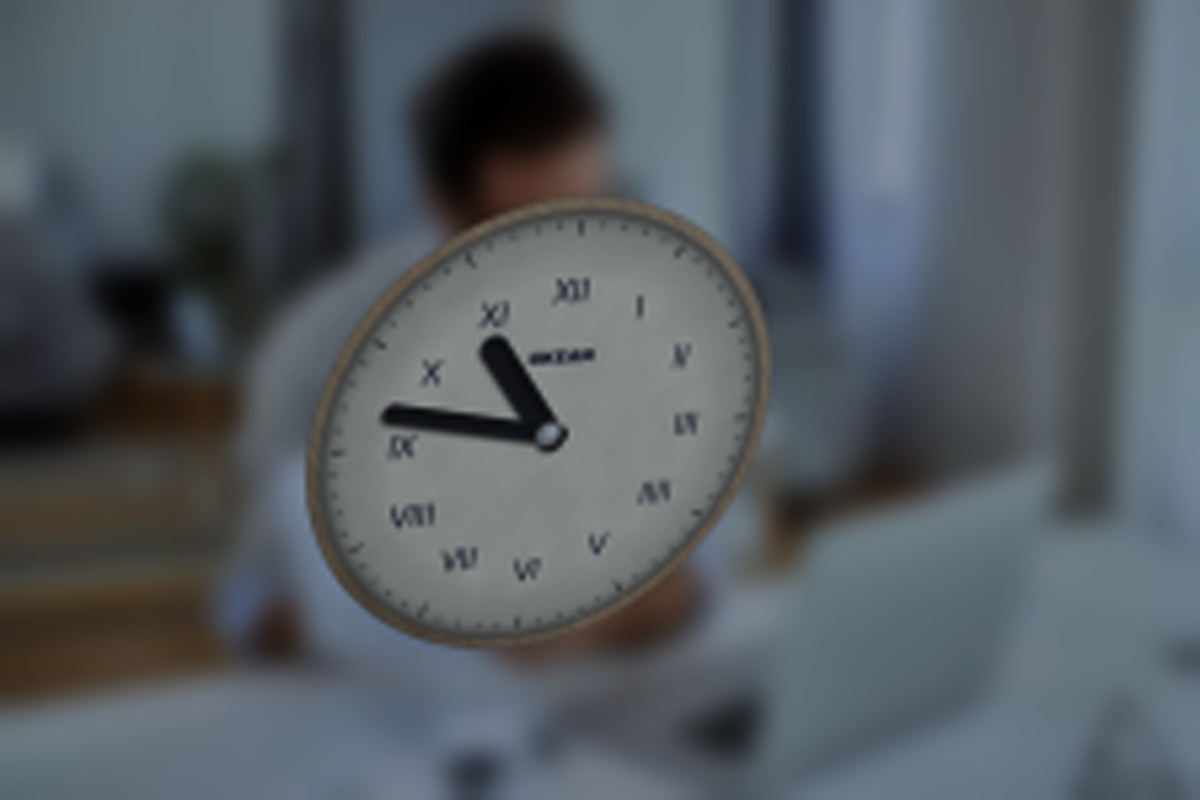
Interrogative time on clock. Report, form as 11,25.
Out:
10,47
